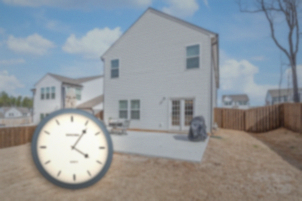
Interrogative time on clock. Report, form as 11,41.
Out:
4,06
